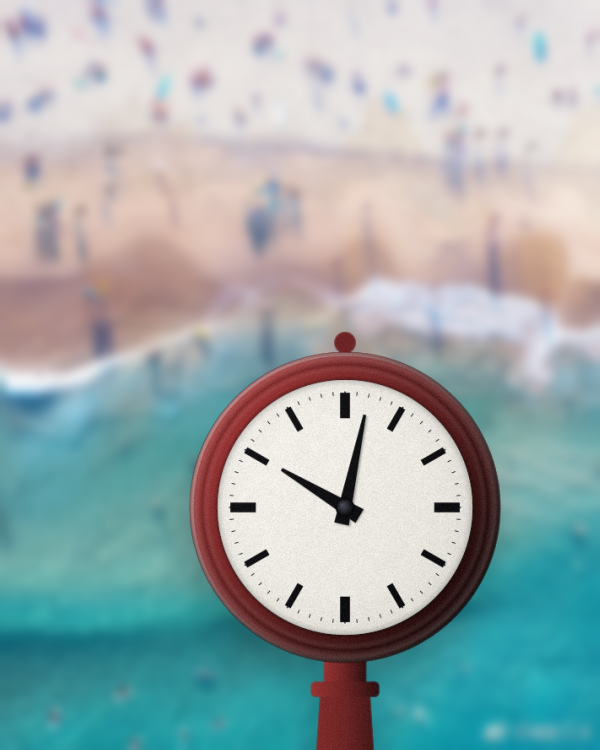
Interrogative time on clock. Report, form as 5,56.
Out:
10,02
